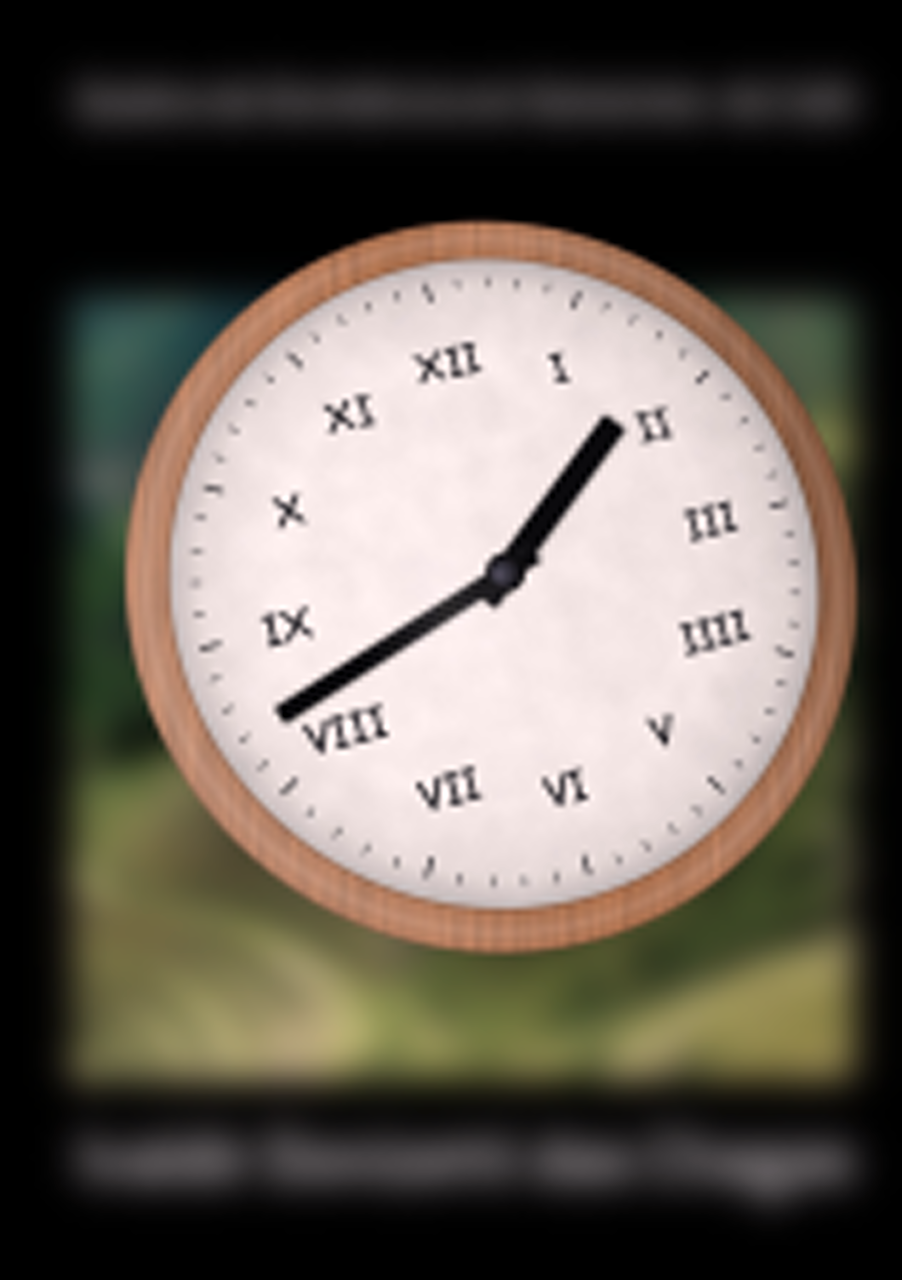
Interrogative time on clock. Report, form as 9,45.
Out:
1,42
